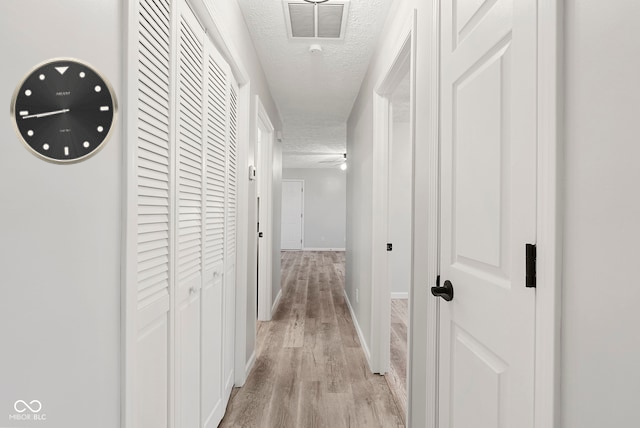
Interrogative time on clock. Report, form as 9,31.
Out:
8,44
